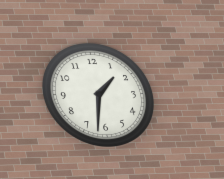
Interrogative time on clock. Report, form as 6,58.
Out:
1,32
